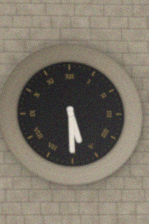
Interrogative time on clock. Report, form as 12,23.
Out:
5,30
